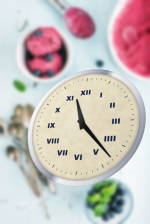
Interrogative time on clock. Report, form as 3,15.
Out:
11,23
